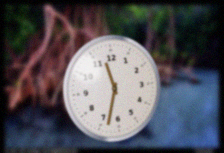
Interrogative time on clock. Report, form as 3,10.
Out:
11,33
